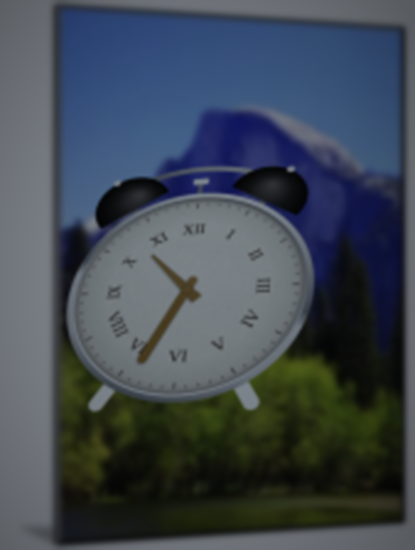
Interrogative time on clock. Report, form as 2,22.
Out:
10,34
